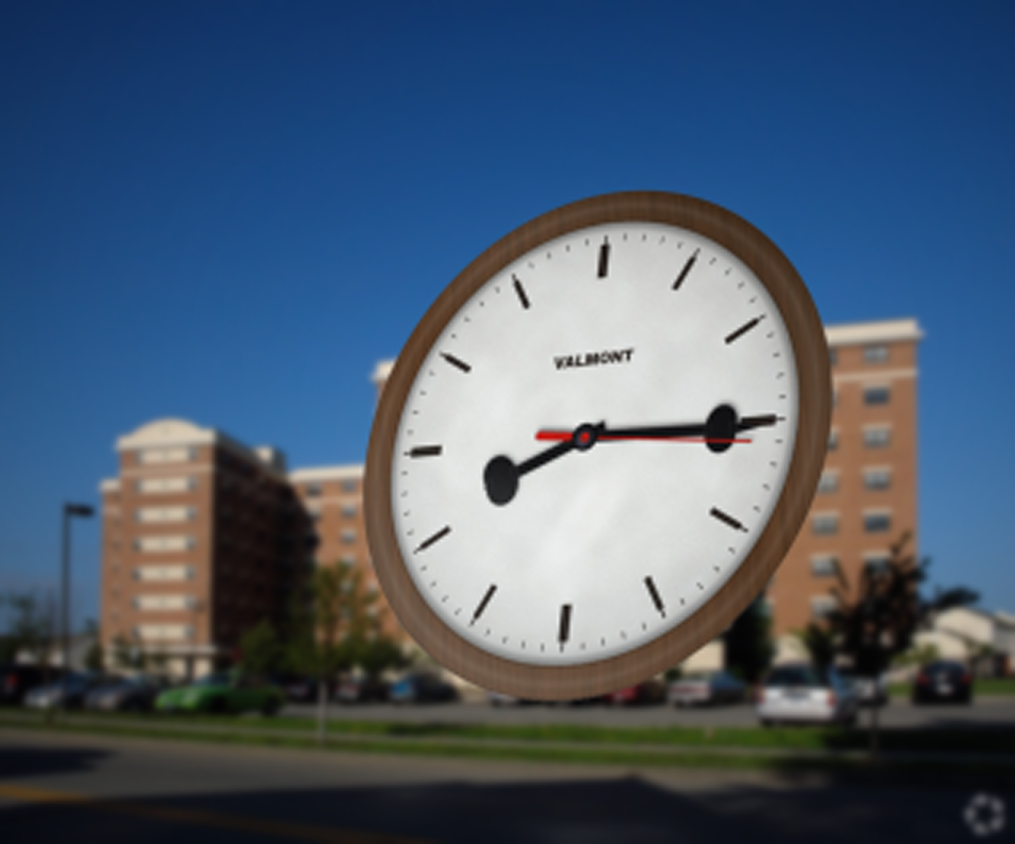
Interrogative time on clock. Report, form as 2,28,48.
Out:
8,15,16
